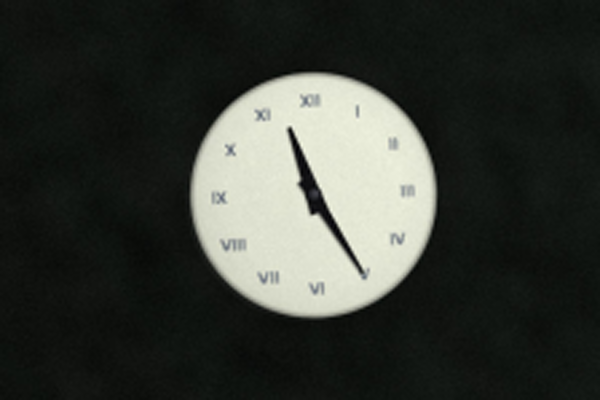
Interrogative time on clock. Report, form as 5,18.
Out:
11,25
